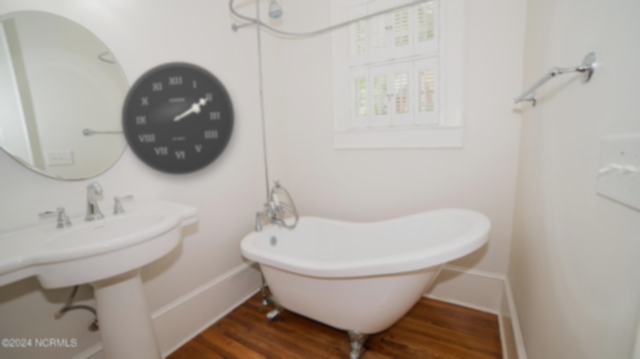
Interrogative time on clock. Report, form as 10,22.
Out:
2,10
